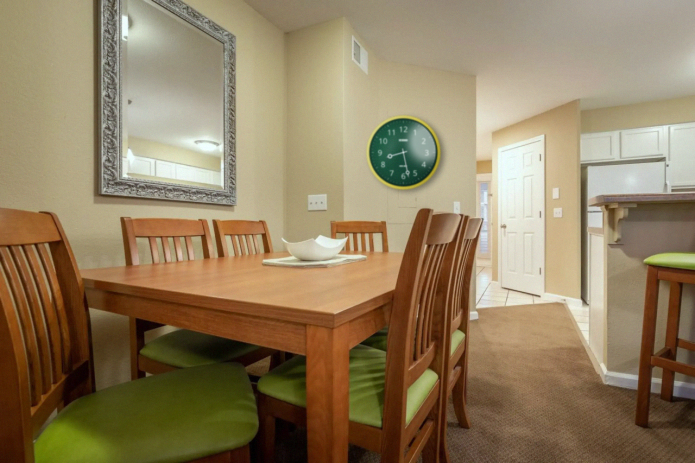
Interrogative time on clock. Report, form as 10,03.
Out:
8,28
